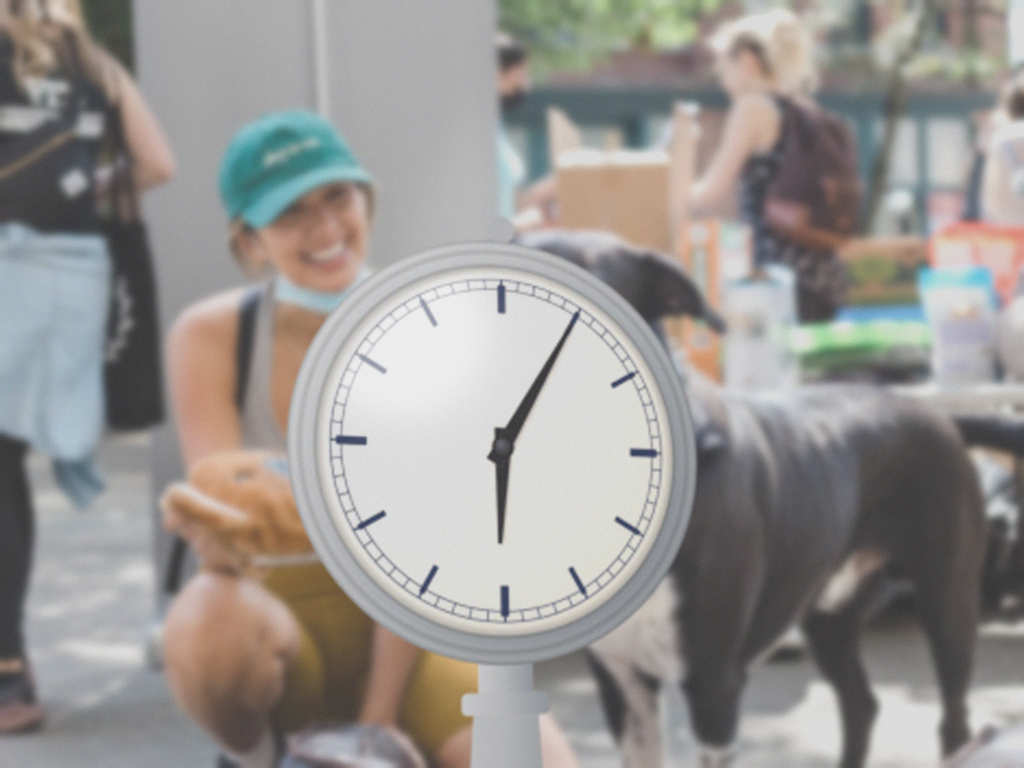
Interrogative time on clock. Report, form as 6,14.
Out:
6,05
